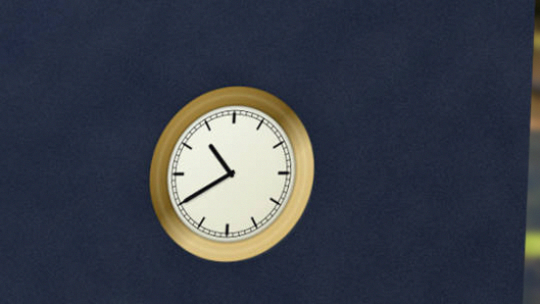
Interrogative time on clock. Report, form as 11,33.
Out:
10,40
